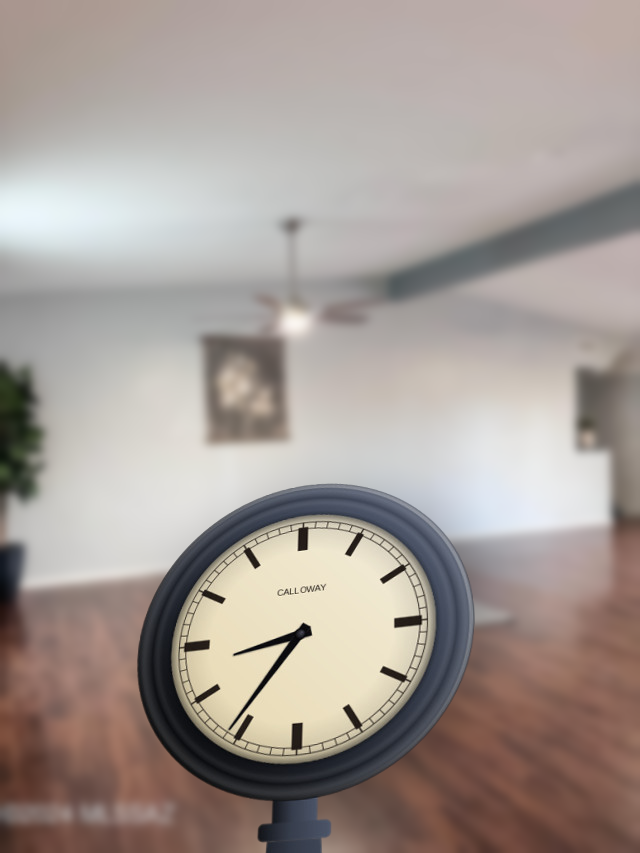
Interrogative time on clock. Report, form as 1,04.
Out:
8,36
